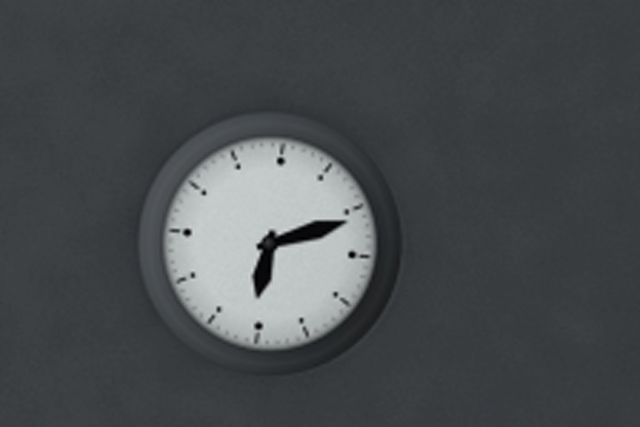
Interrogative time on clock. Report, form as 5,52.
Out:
6,11
